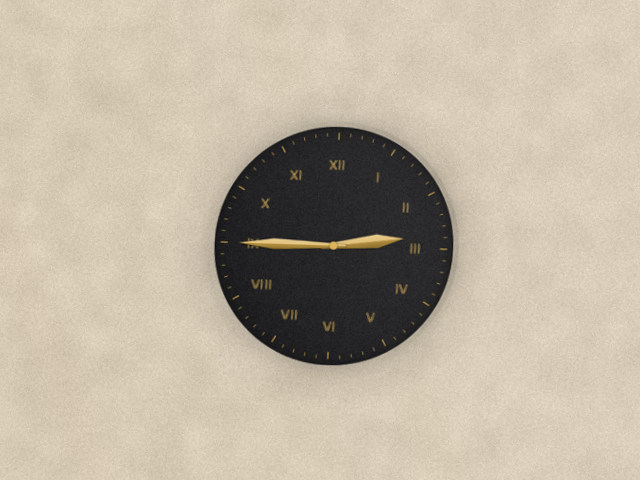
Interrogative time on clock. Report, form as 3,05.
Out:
2,45
